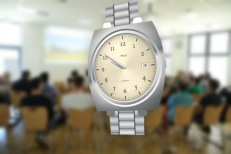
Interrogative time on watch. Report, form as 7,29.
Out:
9,51
